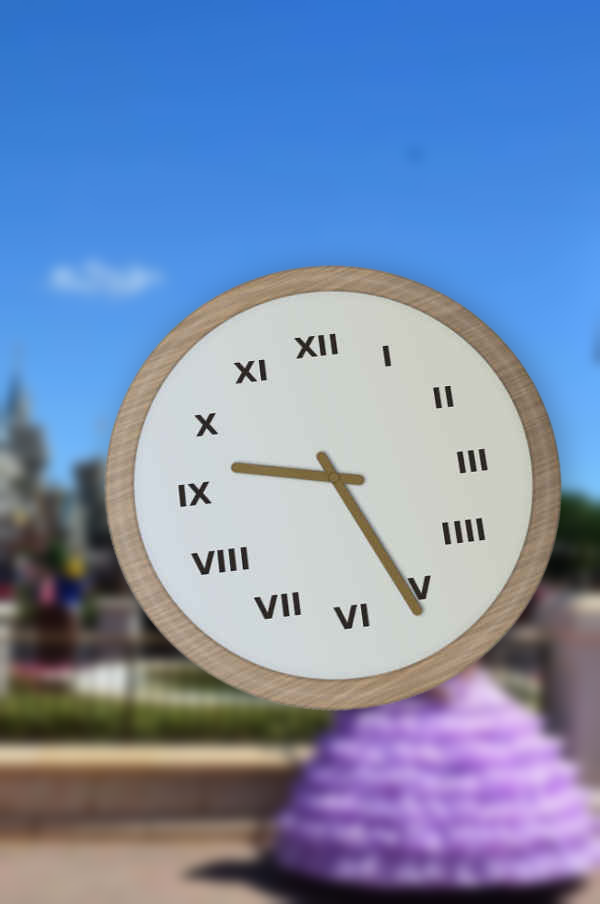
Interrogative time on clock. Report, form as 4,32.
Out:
9,26
